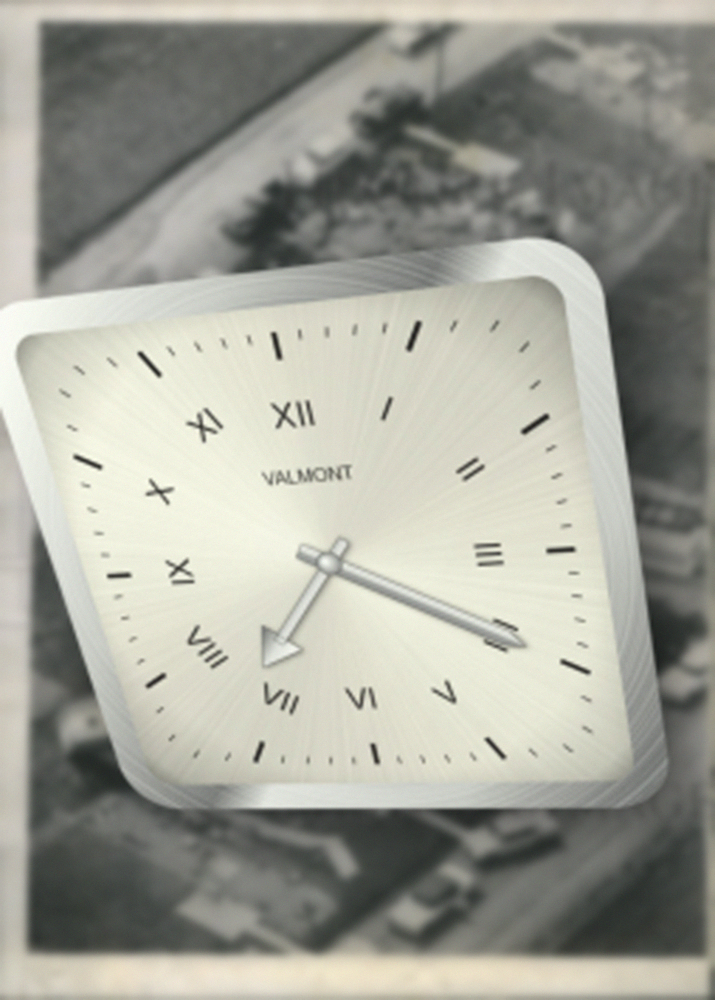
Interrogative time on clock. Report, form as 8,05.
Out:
7,20
